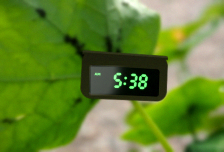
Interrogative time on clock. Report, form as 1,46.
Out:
5,38
